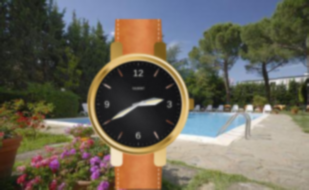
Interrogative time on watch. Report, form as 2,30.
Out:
2,40
